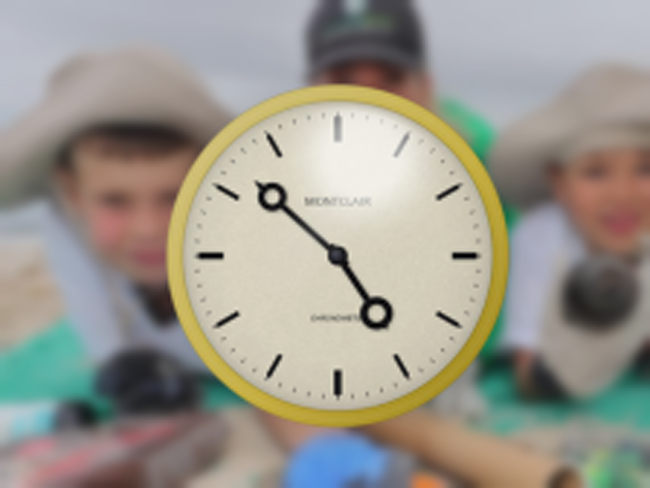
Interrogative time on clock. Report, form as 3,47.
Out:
4,52
